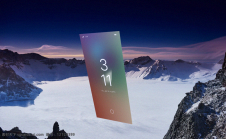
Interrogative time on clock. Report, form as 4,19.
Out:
3,11
